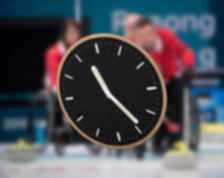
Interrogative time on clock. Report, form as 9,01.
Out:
11,24
